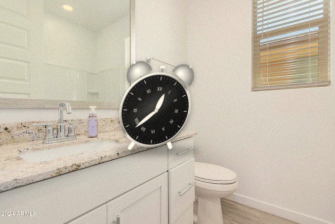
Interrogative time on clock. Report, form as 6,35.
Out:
12,38
